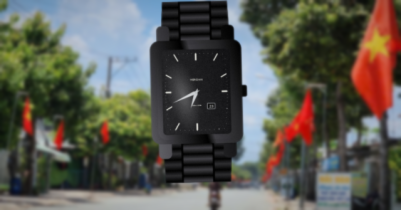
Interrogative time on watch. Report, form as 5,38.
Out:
6,41
